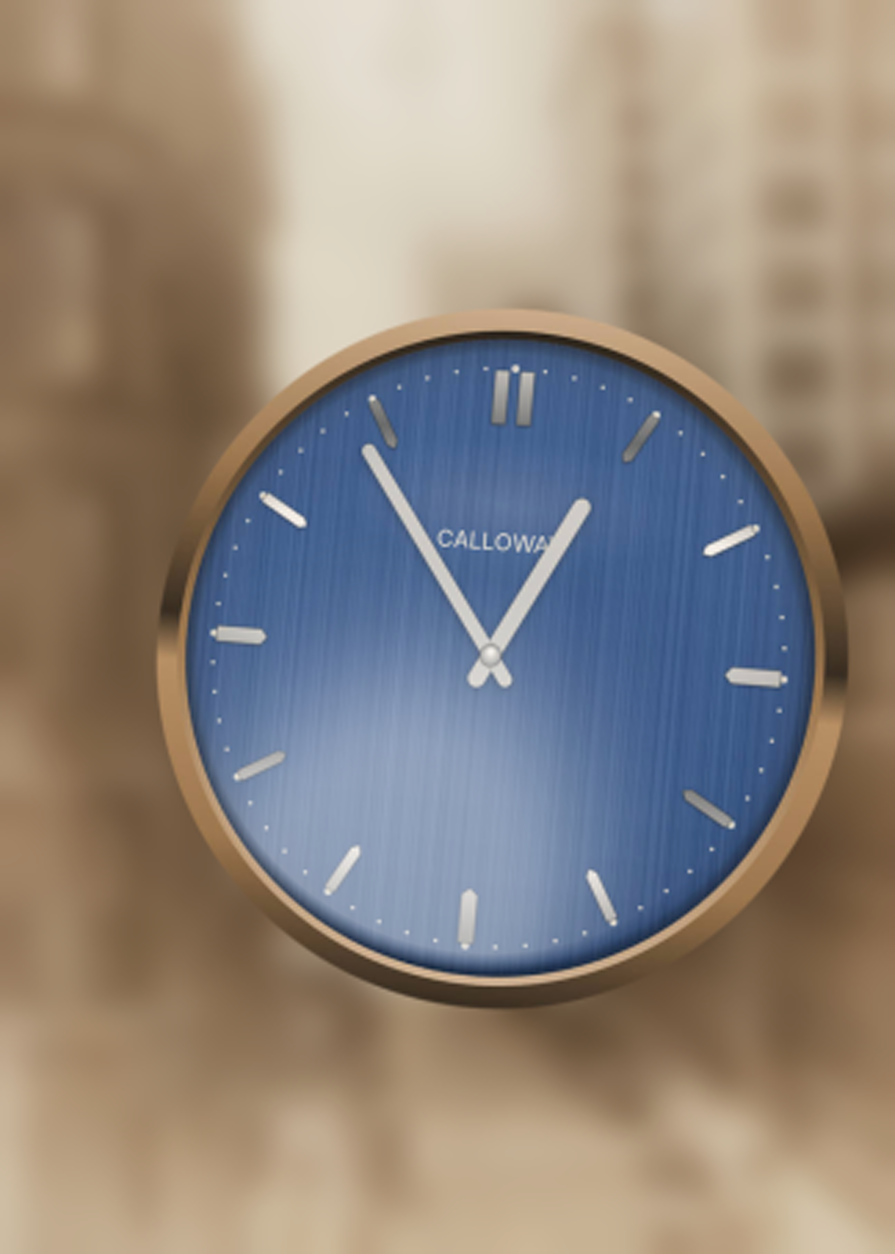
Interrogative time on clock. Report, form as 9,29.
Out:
12,54
